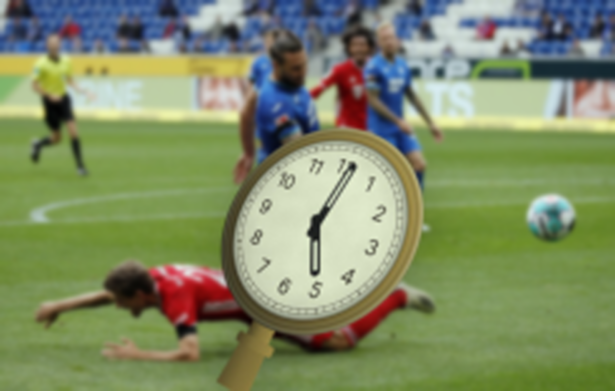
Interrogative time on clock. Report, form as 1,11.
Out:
5,01
